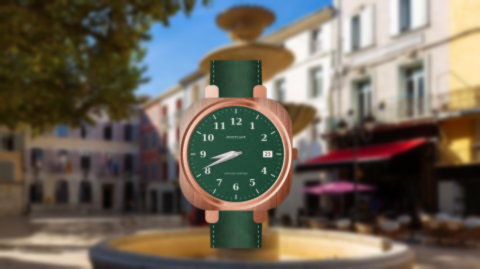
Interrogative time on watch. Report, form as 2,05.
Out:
8,41
